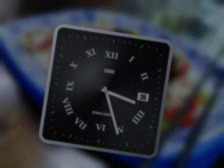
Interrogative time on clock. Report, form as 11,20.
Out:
3,26
